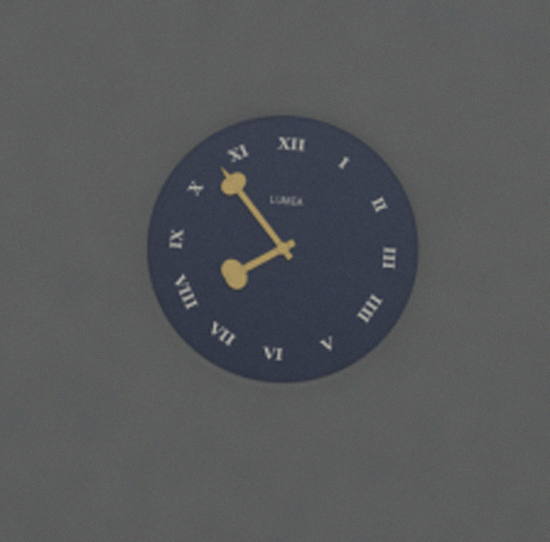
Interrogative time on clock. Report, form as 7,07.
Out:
7,53
